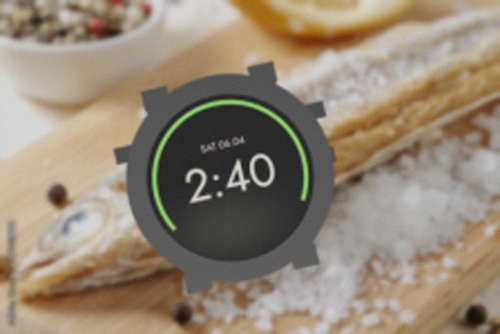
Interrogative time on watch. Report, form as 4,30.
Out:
2,40
